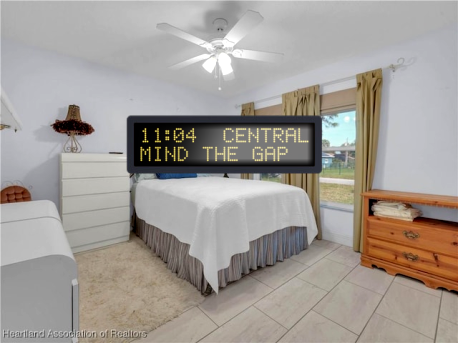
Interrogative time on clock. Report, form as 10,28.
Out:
11,04
